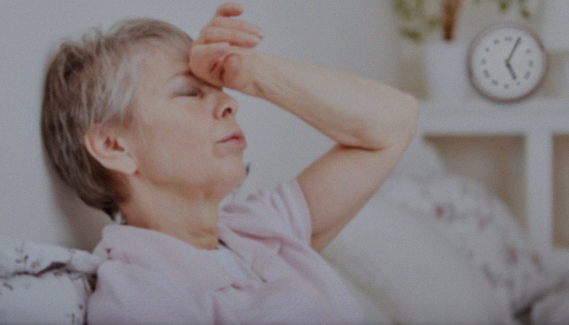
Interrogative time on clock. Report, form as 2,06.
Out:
5,04
